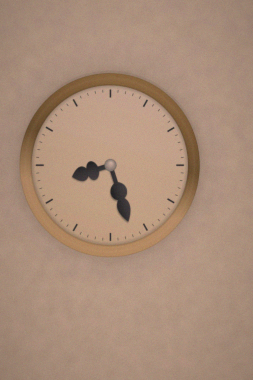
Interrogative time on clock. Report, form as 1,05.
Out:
8,27
